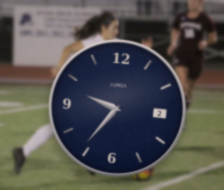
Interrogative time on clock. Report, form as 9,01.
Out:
9,36
